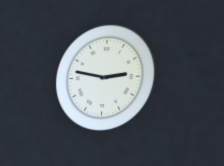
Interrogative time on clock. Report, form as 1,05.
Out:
2,47
